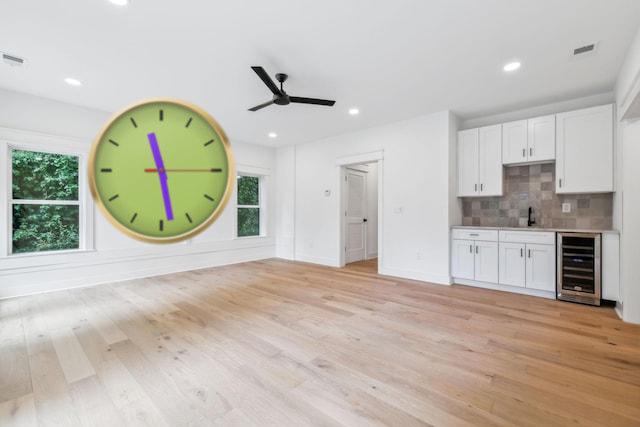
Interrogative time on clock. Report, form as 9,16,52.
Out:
11,28,15
